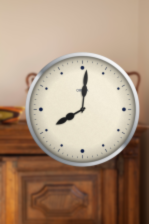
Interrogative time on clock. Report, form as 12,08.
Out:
8,01
